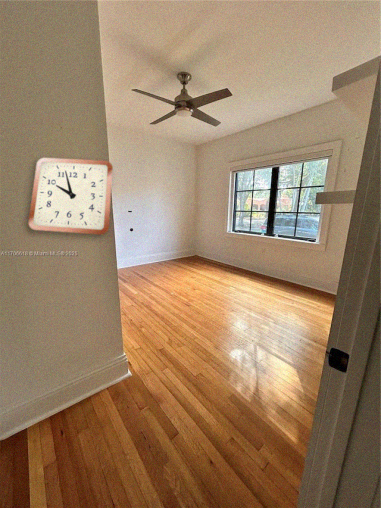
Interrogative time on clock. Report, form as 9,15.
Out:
9,57
